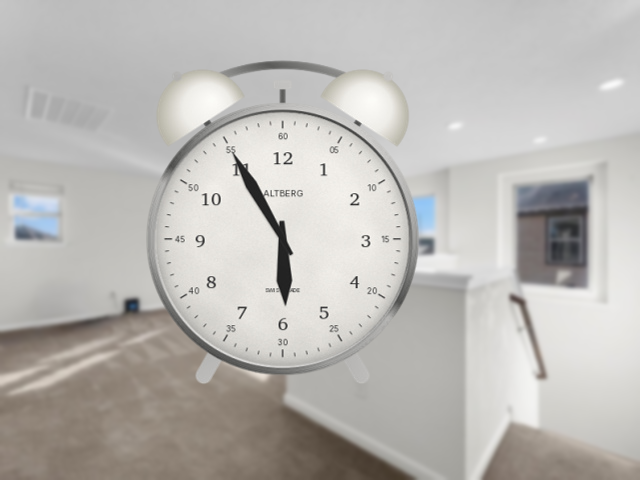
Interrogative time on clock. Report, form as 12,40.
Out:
5,55
